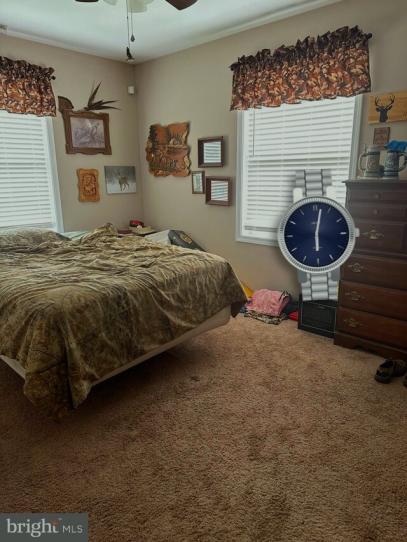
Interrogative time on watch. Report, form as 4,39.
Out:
6,02
